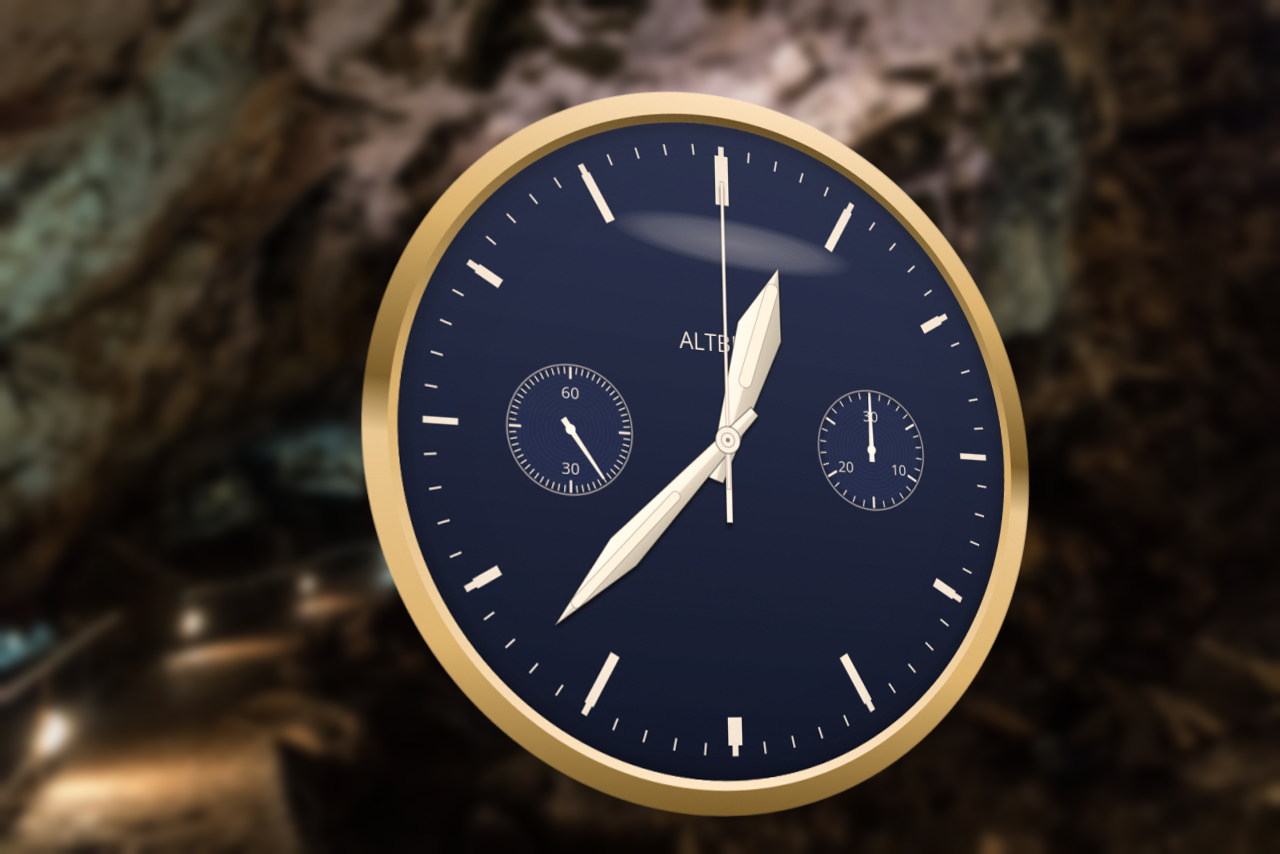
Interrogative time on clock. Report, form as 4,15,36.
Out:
12,37,24
